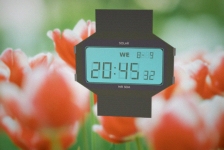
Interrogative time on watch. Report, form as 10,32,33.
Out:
20,45,32
